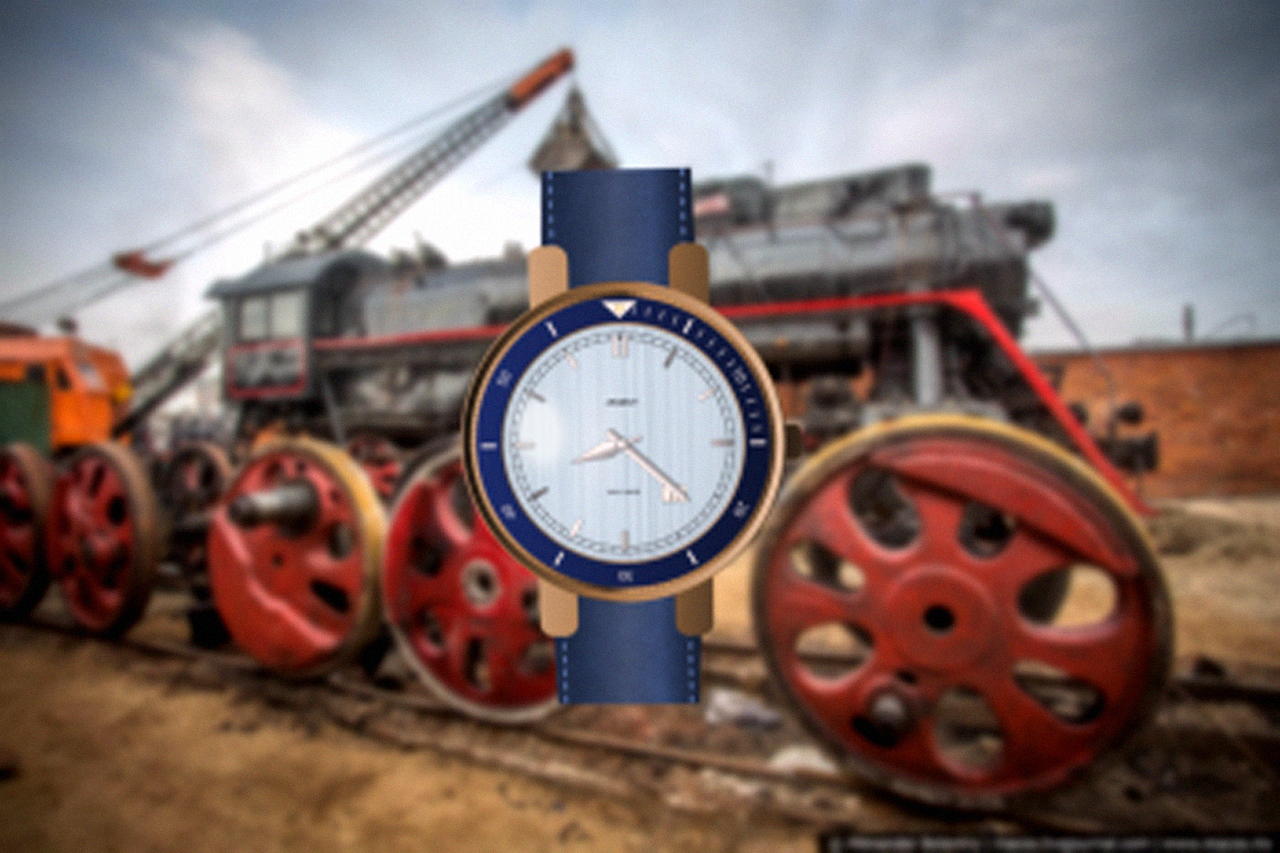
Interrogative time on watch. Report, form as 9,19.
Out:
8,22
